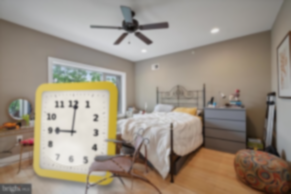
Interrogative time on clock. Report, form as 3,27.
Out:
9,01
